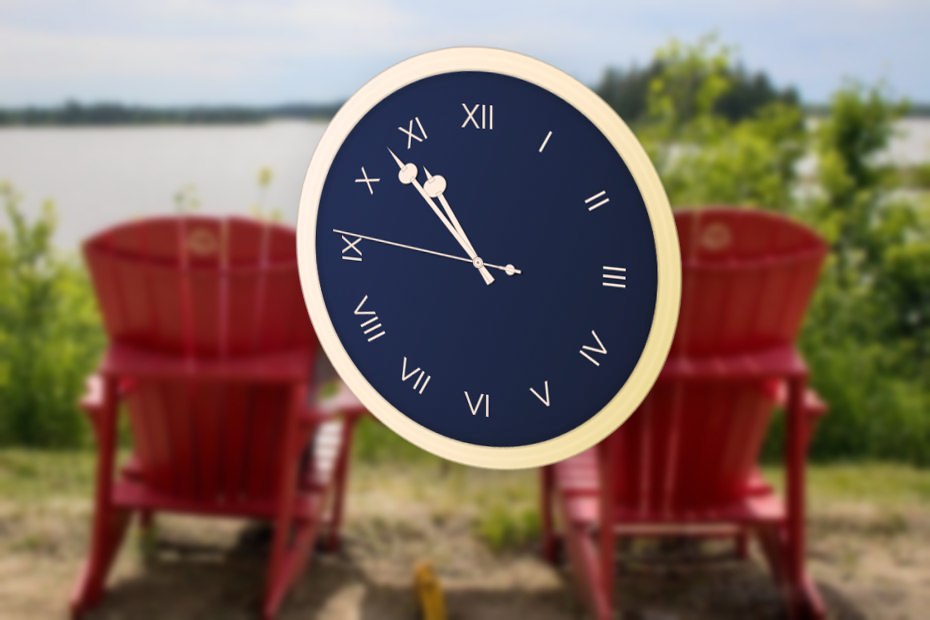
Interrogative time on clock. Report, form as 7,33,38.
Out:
10,52,46
